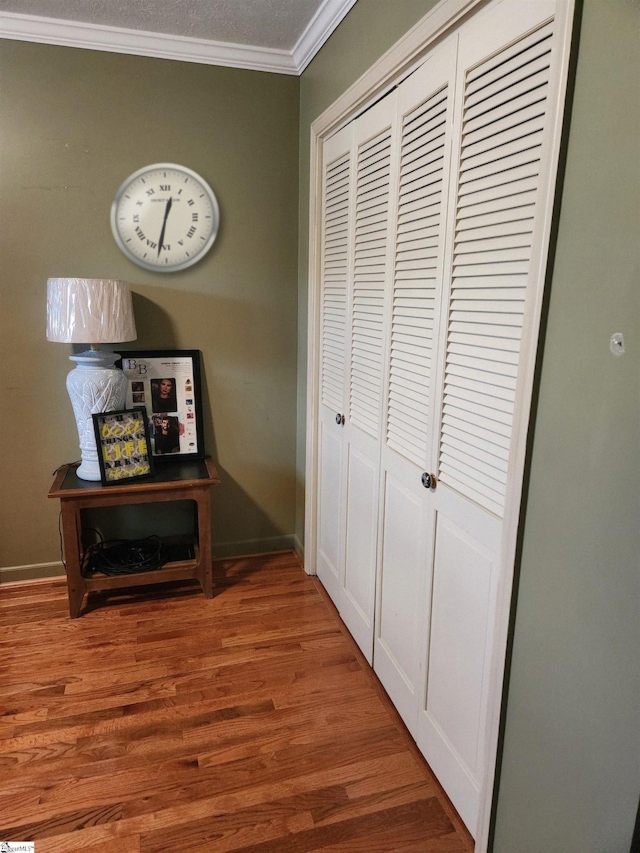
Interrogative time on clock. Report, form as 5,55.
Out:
12,32
